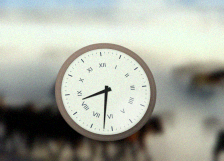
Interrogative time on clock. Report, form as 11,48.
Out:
8,32
